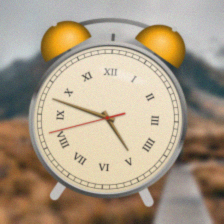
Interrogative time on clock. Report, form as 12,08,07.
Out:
4,47,42
